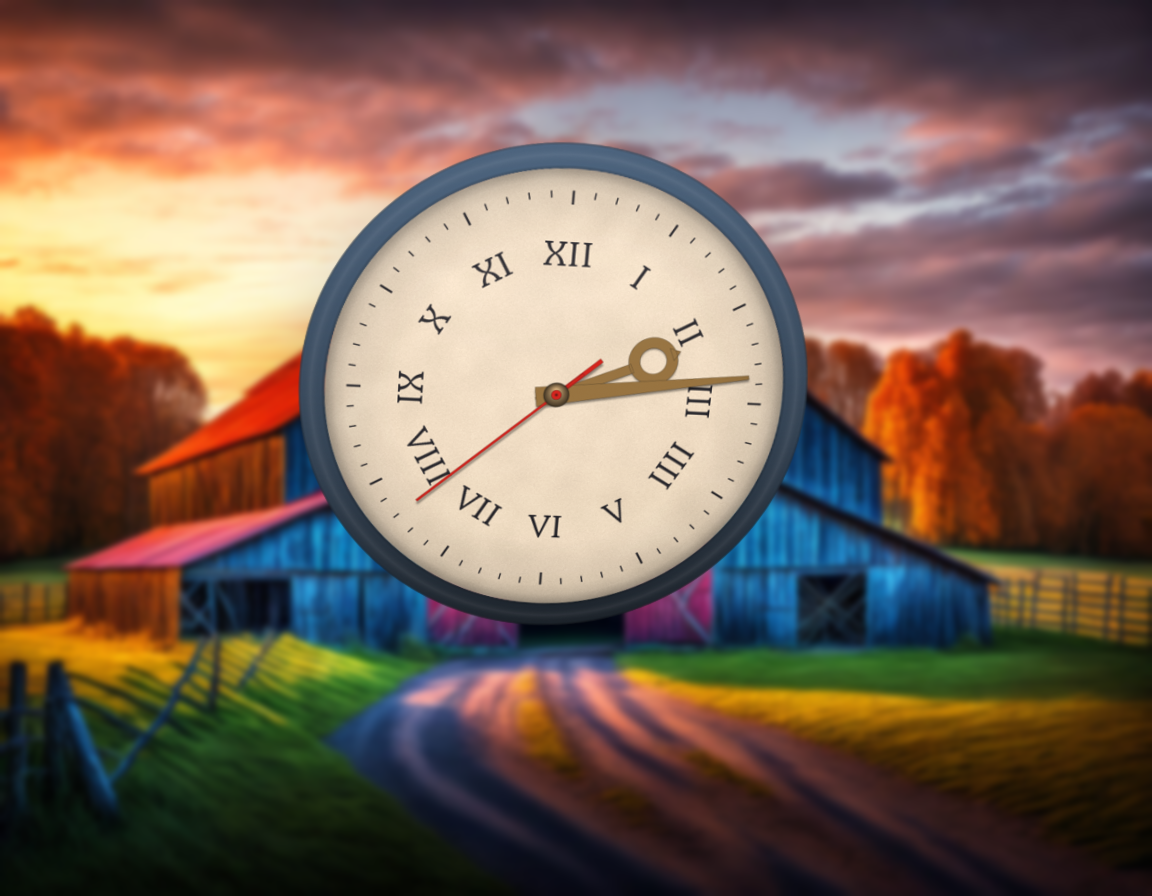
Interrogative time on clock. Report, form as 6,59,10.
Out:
2,13,38
